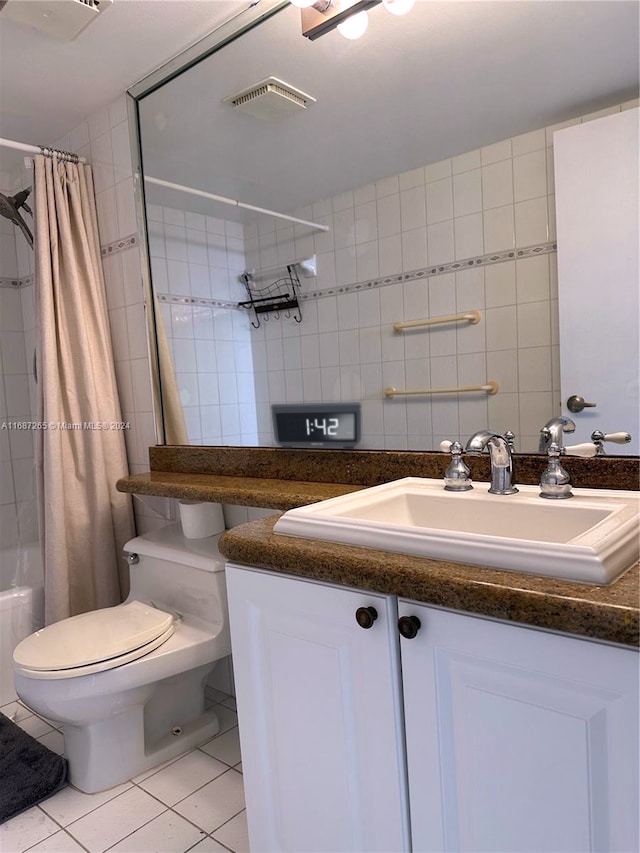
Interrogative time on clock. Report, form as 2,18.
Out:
1,42
